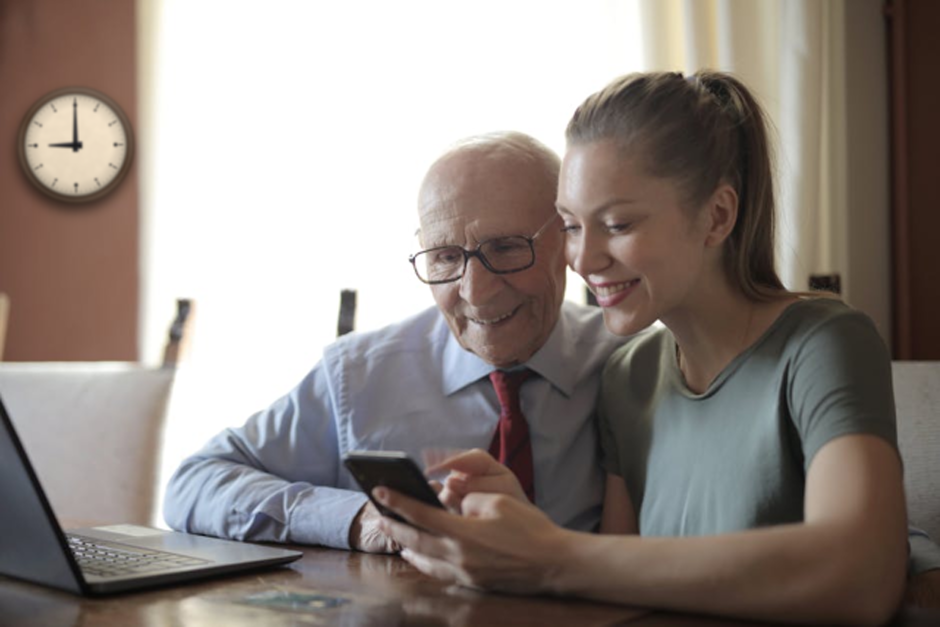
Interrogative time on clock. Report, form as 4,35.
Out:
9,00
